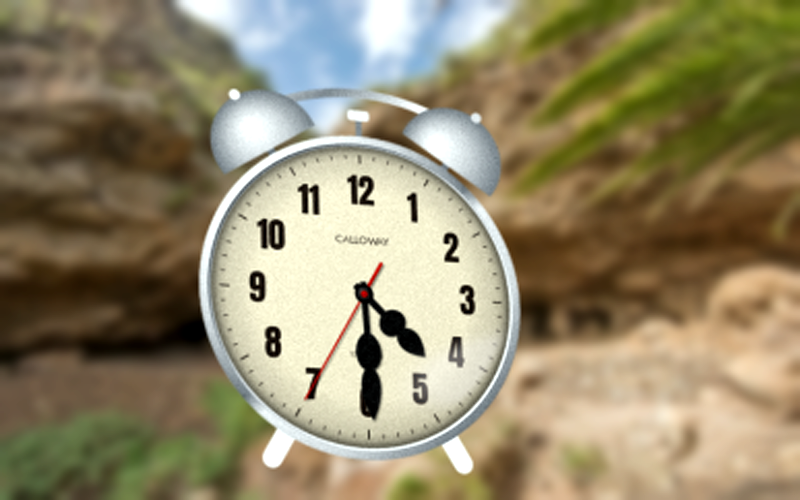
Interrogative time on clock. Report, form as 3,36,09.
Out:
4,29,35
